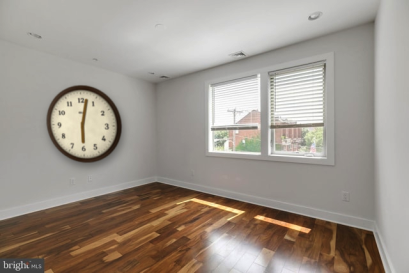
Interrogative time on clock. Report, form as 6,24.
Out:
6,02
